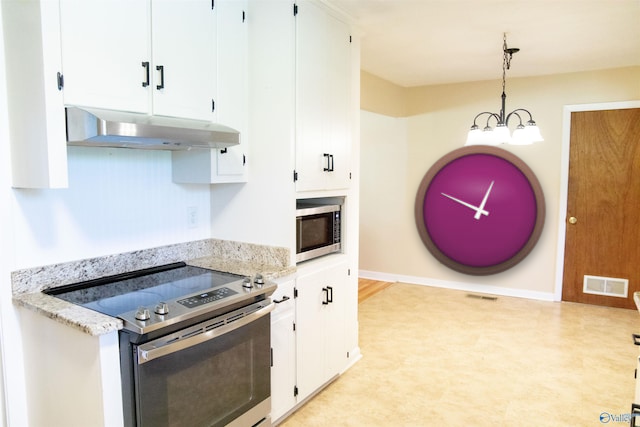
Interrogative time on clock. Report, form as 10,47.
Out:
12,49
